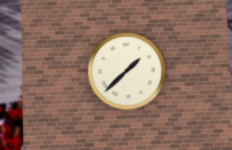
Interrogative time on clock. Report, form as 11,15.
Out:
1,38
